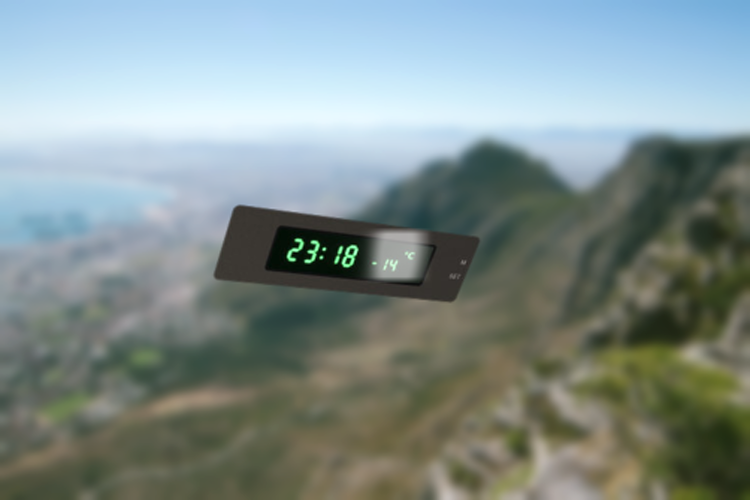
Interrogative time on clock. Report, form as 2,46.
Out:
23,18
